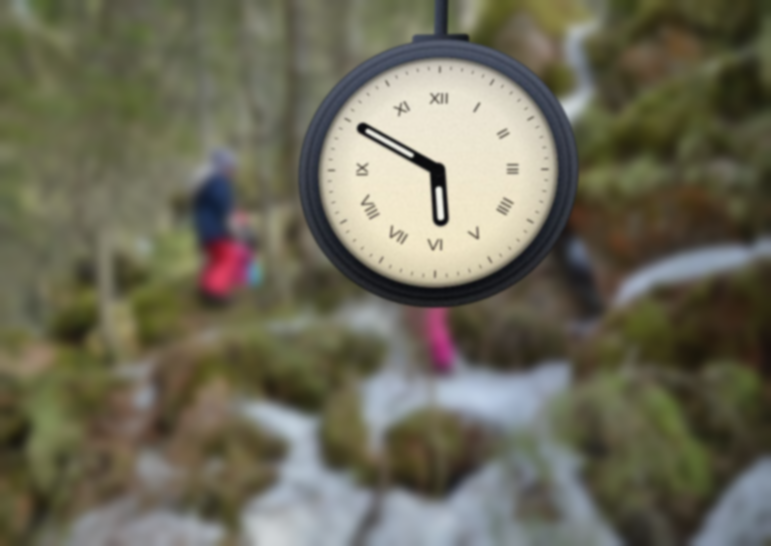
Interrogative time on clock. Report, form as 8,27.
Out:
5,50
